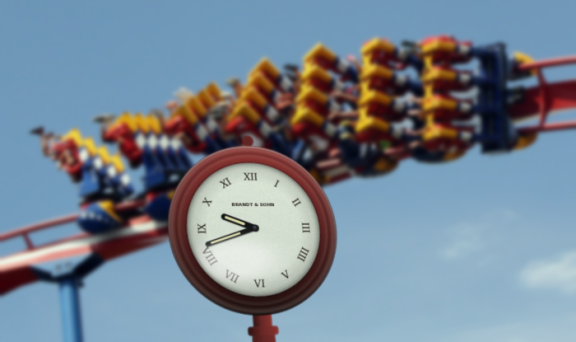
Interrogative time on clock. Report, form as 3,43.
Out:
9,42
